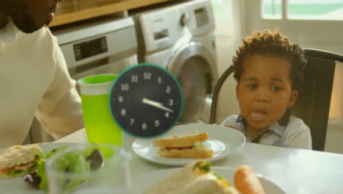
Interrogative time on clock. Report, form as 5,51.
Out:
3,18
